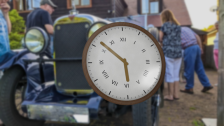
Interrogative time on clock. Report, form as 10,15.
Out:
5,52
